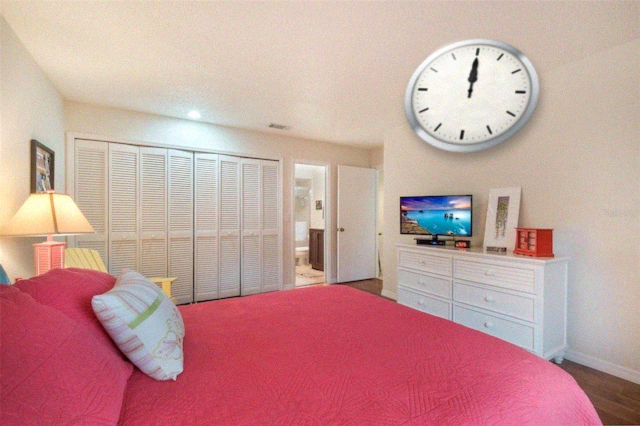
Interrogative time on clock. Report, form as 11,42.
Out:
12,00
